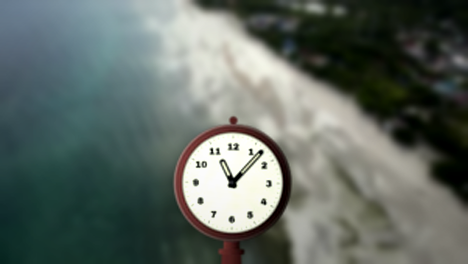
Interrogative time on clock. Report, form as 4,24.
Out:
11,07
